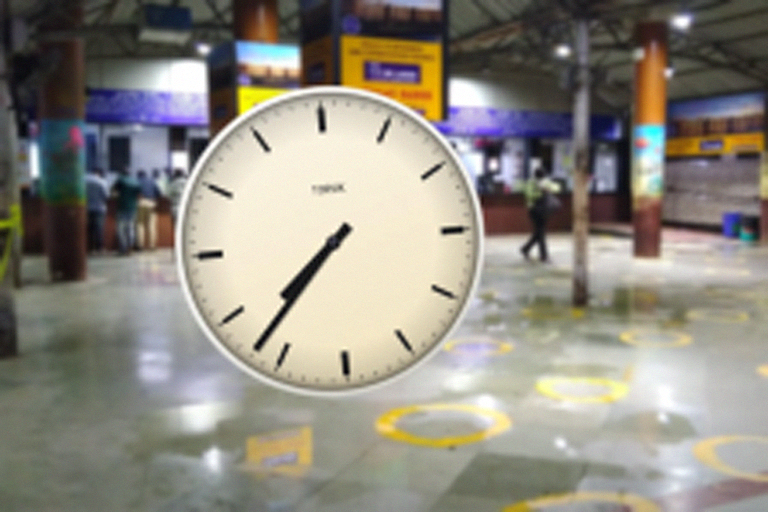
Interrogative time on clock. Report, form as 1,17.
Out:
7,37
